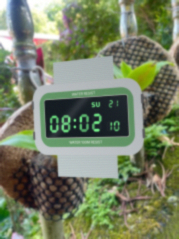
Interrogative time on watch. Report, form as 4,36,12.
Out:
8,02,10
